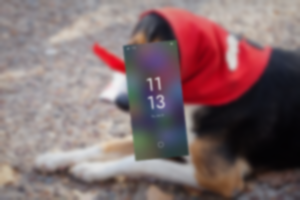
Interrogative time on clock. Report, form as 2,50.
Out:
11,13
